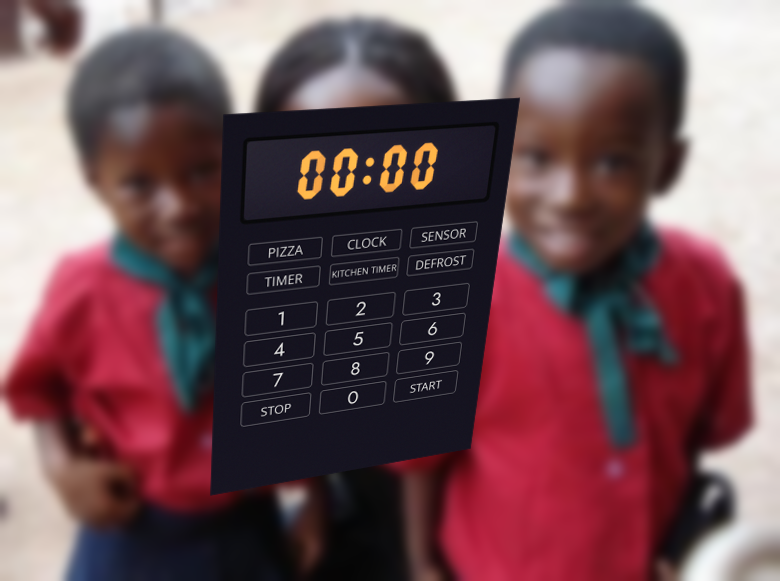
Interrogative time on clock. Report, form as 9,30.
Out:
0,00
